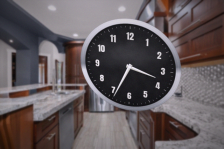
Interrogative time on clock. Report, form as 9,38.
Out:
3,34
